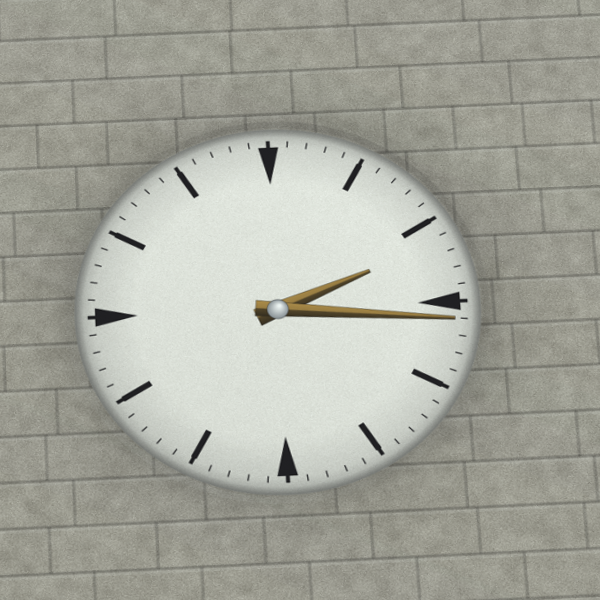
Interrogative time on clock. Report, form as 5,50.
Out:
2,16
